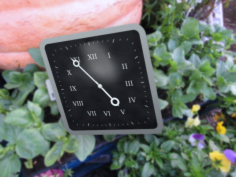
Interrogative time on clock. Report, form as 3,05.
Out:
4,54
